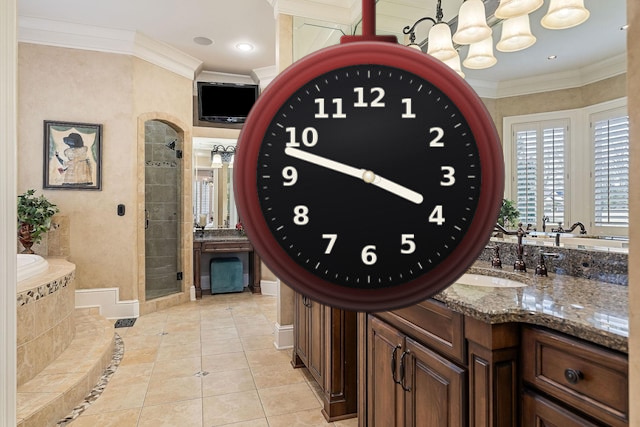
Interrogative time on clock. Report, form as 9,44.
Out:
3,48
